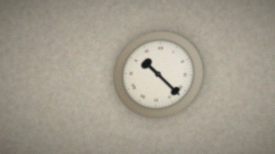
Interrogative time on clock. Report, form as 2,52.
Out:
10,22
